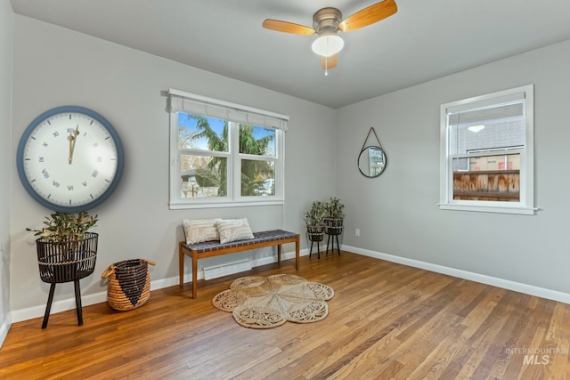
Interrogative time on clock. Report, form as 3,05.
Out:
12,02
